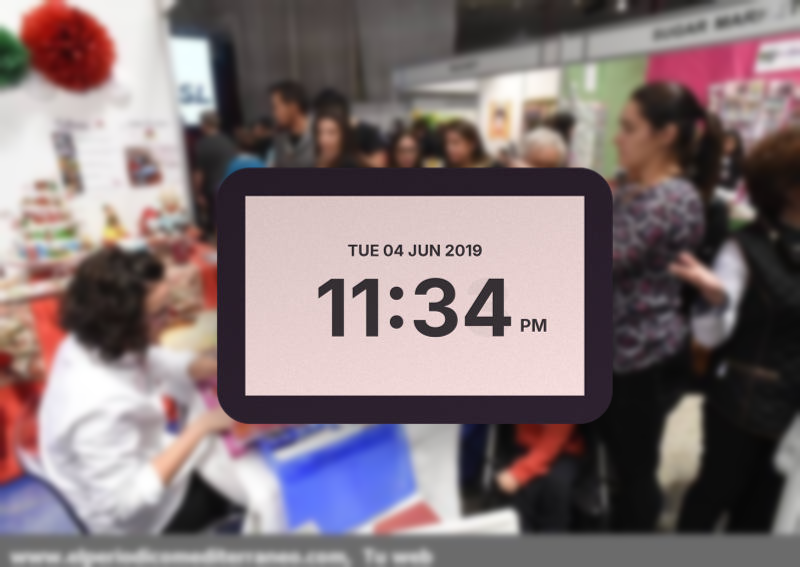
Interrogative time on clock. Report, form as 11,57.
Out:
11,34
